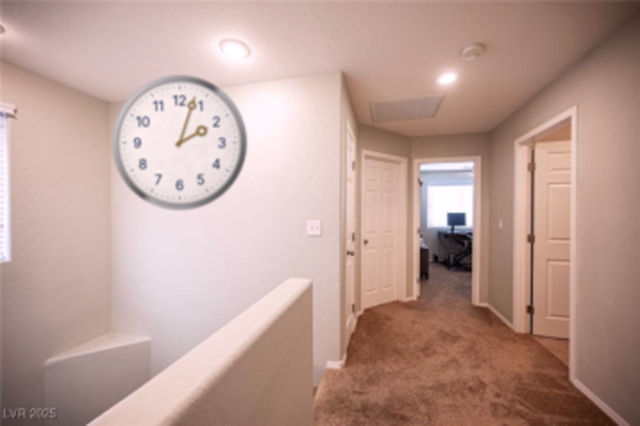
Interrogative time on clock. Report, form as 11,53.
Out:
2,03
